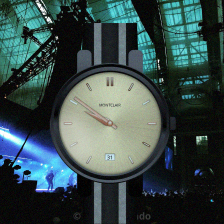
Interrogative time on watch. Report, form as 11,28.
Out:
9,51
